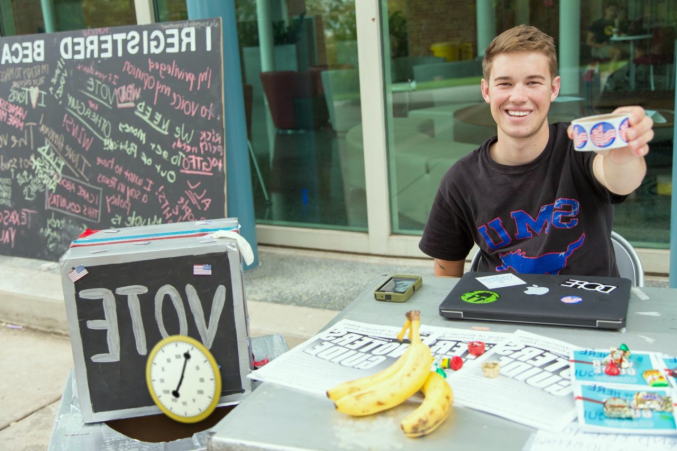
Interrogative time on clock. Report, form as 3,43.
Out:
7,04
